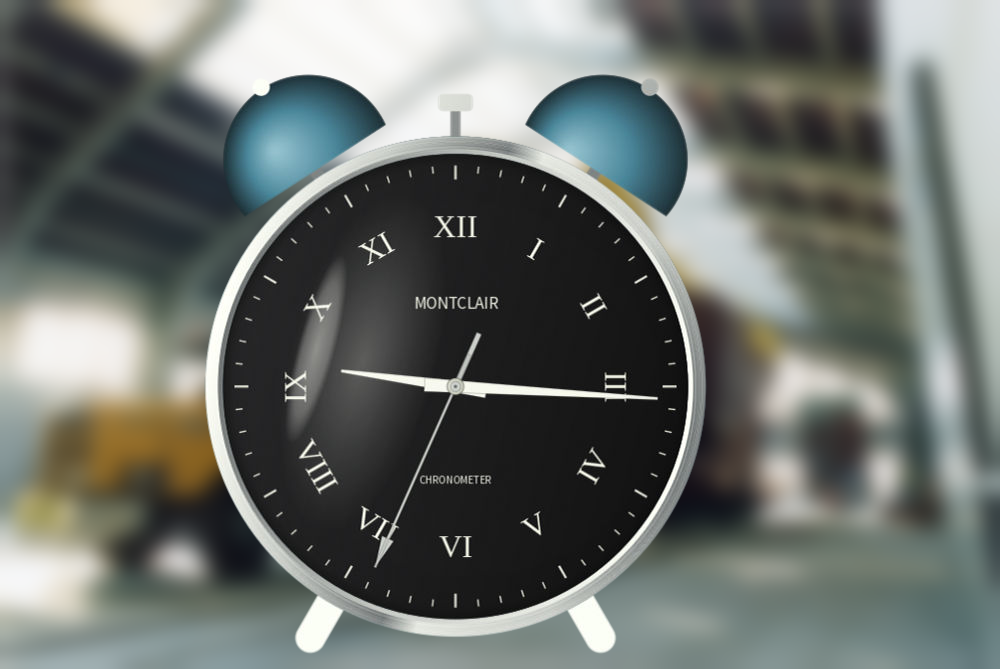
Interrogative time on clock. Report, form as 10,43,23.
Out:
9,15,34
